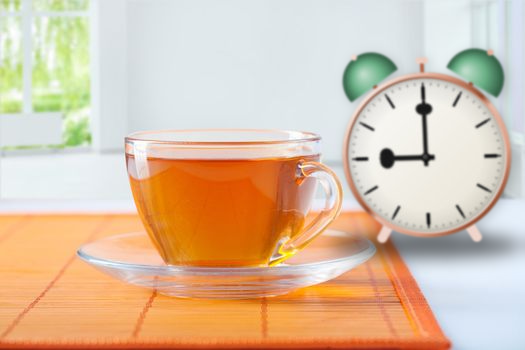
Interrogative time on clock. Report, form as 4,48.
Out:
9,00
